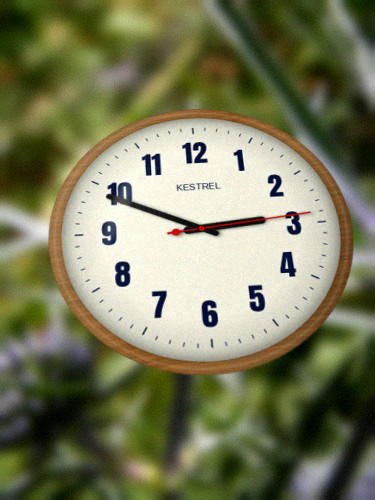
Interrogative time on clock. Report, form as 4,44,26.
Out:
2,49,14
